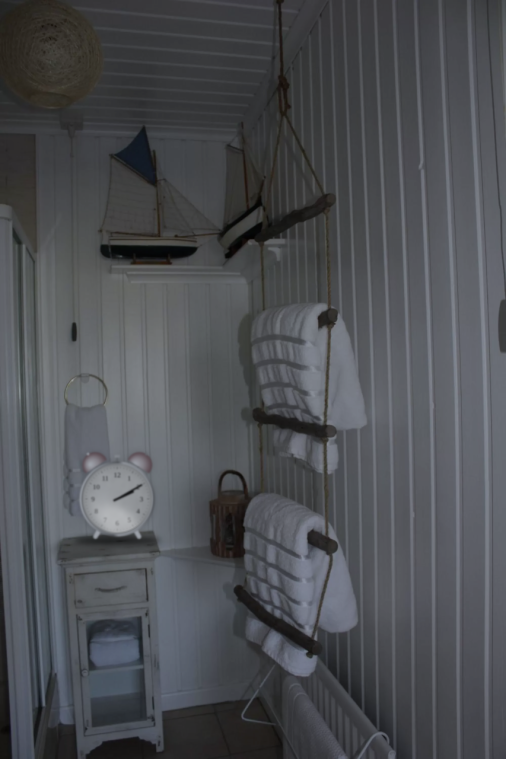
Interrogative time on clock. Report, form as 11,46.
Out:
2,10
